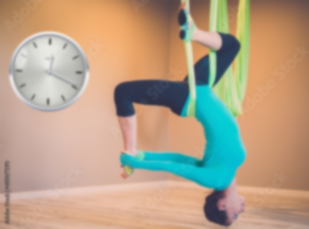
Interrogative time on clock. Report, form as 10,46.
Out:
12,19
